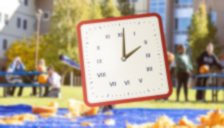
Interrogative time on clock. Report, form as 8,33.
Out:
2,01
